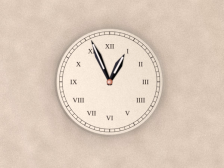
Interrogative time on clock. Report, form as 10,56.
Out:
12,56
